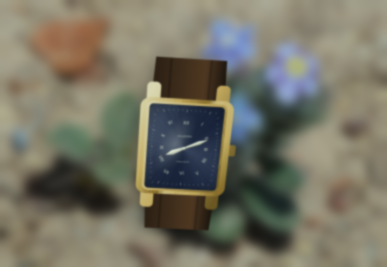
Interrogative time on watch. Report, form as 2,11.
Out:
8,11
